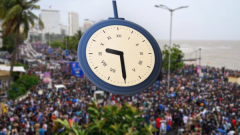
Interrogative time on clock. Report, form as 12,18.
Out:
9,30
